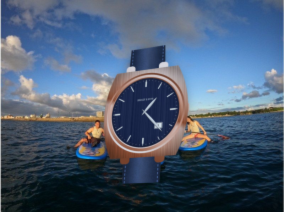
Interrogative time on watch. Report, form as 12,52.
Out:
1,23
